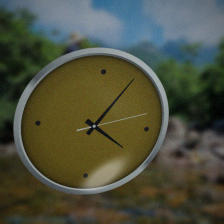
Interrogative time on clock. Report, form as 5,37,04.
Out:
4,05,12
